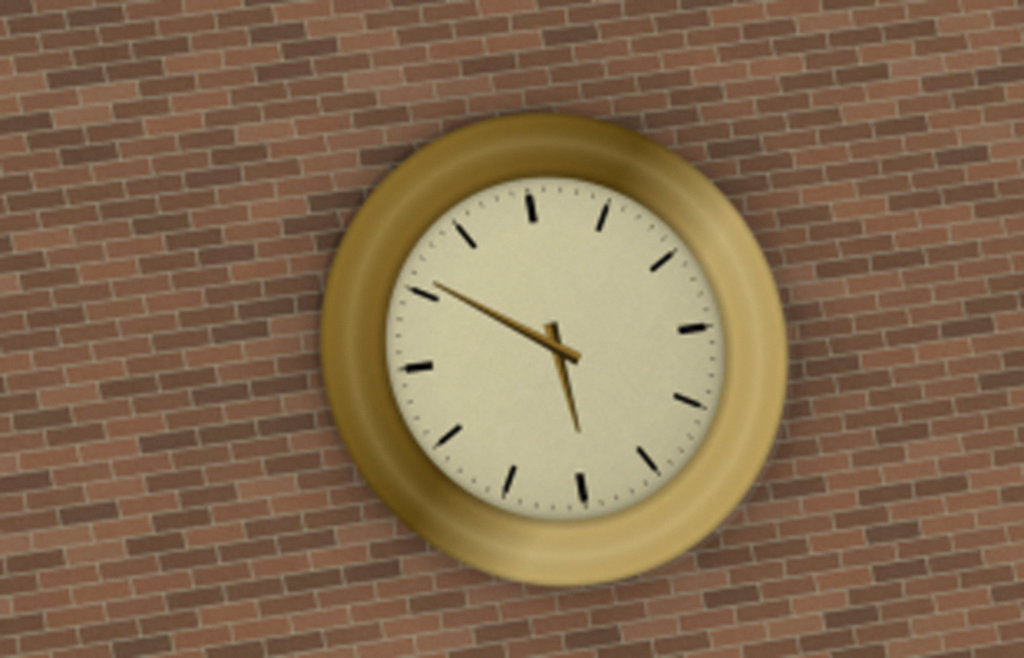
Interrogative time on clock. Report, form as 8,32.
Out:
5,51
